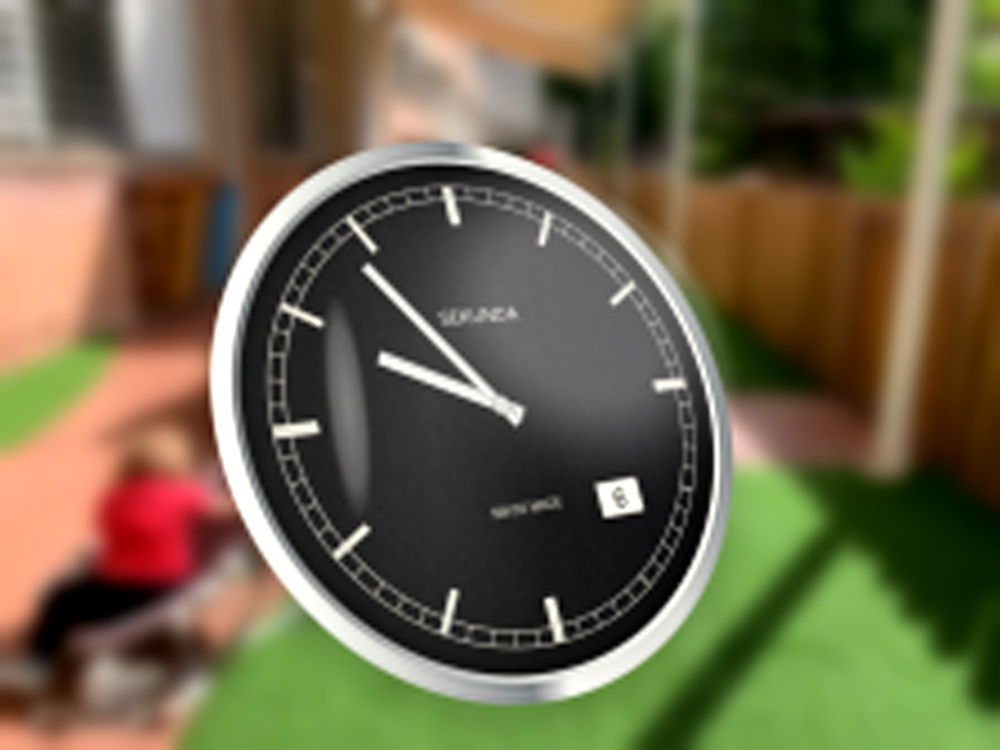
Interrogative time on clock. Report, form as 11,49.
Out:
9,54
